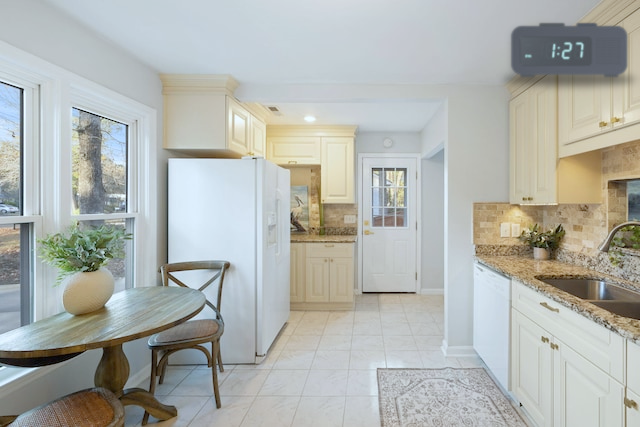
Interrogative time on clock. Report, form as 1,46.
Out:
1,27
